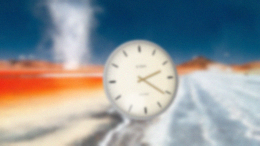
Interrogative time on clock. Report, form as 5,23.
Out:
2,21
